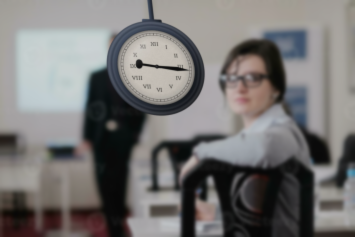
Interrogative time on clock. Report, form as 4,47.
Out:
9,16
